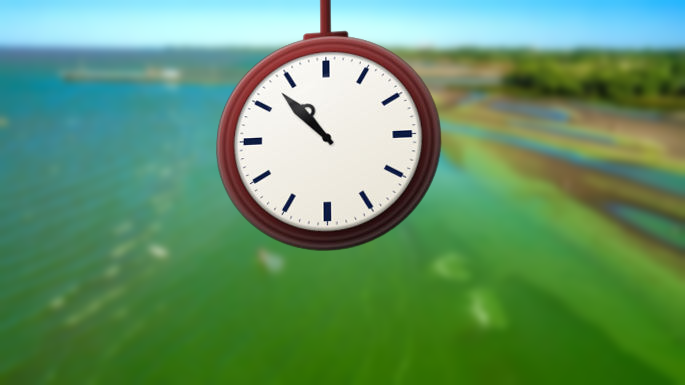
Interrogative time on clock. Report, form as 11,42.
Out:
10,53
